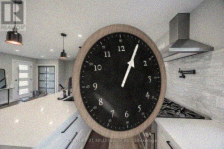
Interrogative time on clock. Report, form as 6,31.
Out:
1,05
